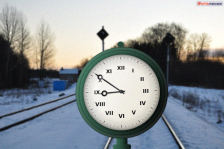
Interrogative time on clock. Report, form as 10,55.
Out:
8,51
